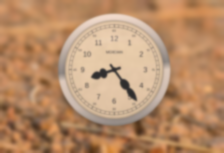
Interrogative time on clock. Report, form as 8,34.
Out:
8,24
